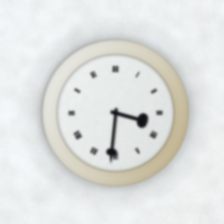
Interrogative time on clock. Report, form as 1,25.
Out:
3,31
